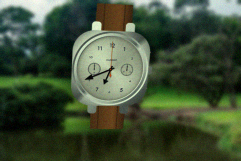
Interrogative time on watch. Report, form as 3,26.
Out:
6,41
